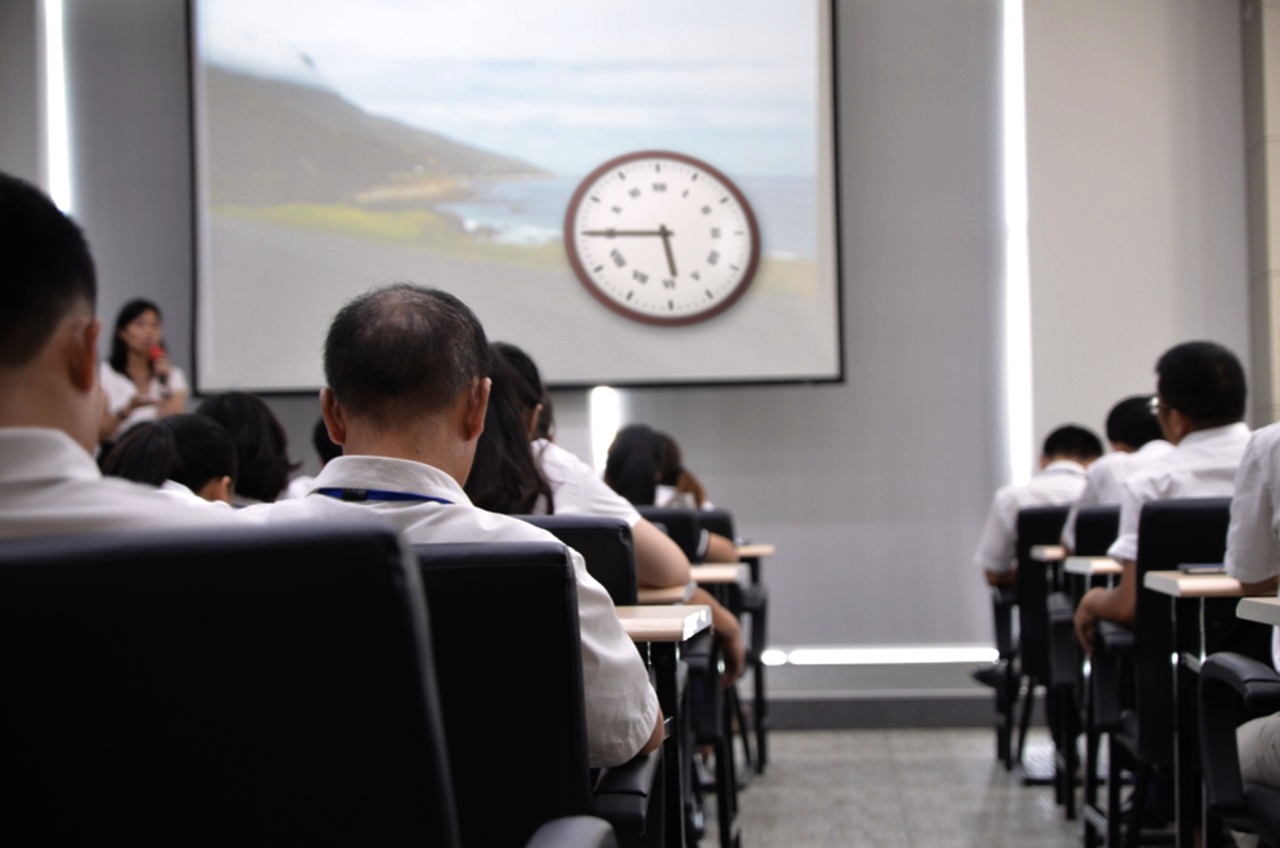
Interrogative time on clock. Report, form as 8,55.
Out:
5,45
